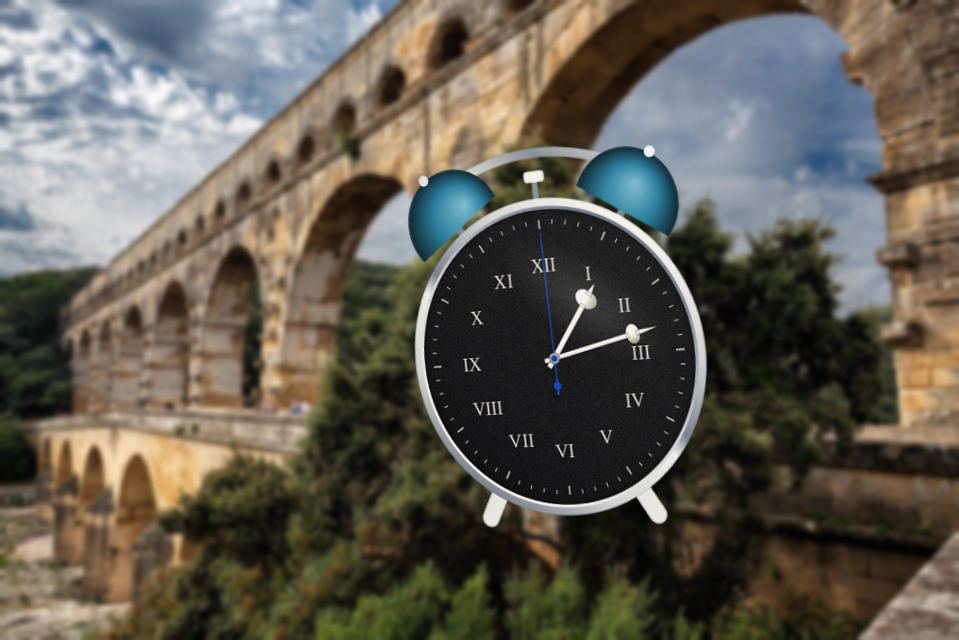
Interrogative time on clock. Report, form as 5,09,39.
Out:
1,13,00
